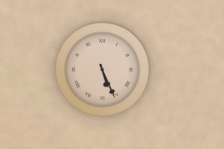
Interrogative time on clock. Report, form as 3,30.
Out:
5,26
